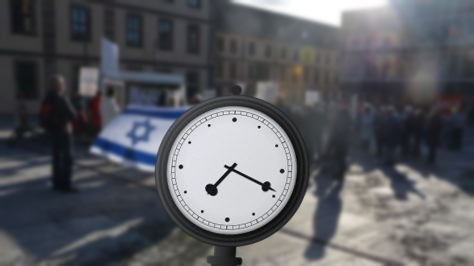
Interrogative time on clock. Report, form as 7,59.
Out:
7,19
